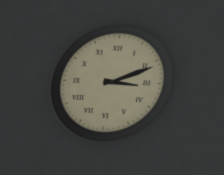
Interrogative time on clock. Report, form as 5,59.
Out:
3,11
